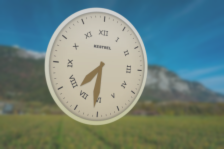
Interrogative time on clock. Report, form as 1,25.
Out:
7,31
